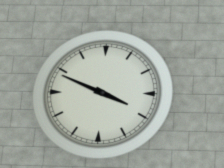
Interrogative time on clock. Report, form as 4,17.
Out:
3,49
